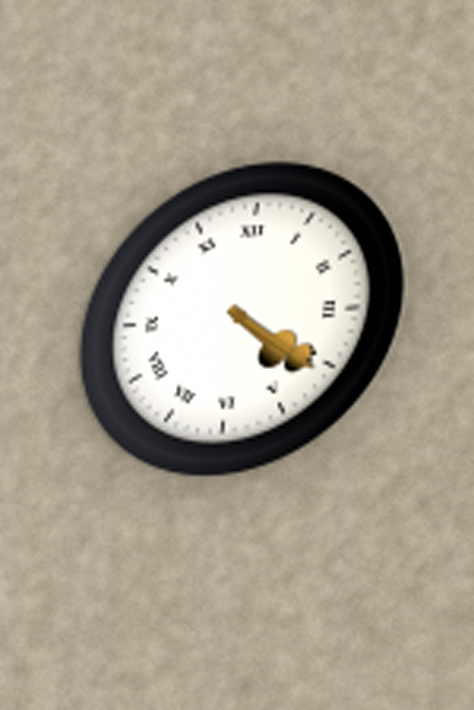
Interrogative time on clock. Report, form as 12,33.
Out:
4,21
